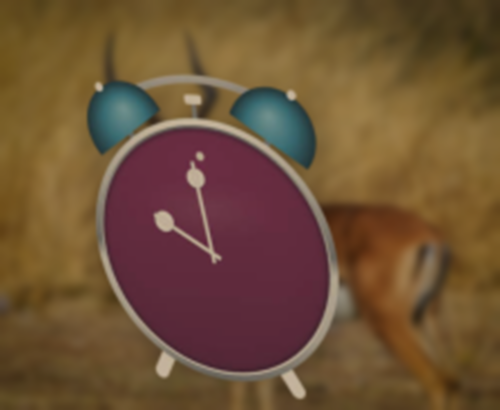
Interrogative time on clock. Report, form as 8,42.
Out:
9,59
